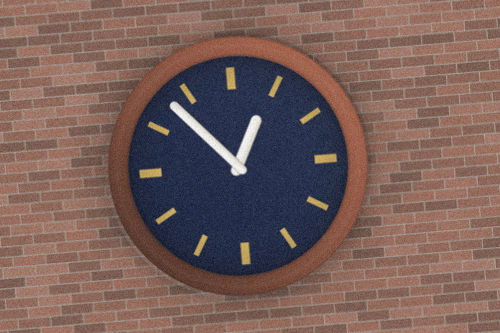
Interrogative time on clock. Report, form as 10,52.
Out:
12,53
